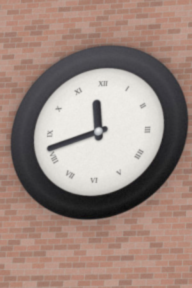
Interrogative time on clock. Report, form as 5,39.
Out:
11,42
